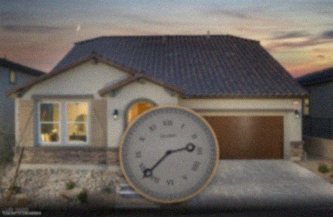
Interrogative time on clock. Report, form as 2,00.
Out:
2,38
